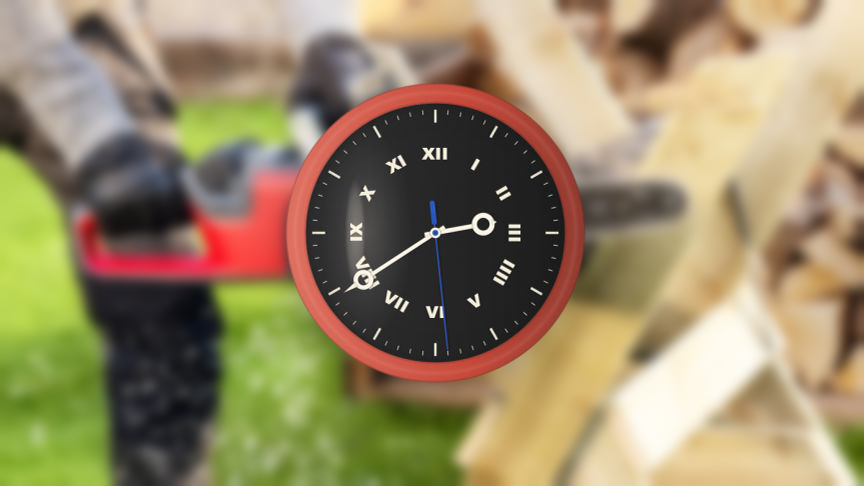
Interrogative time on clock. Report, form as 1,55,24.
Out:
2,39,29
